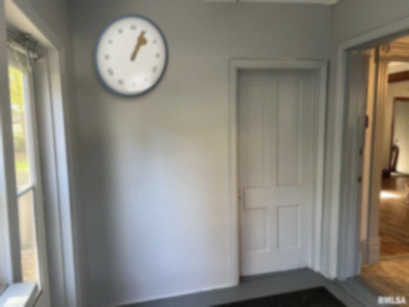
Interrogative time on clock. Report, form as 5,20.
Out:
1,04
